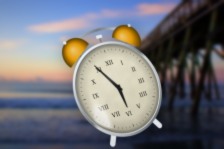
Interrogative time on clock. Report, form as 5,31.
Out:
5,55
